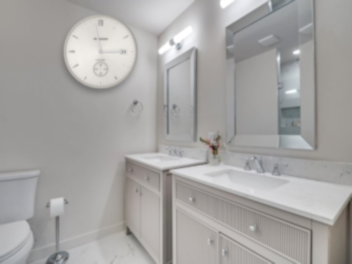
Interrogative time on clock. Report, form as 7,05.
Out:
2,58
